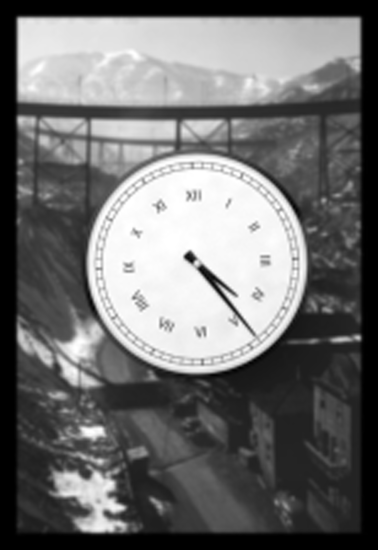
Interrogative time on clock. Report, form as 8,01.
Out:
4,24
